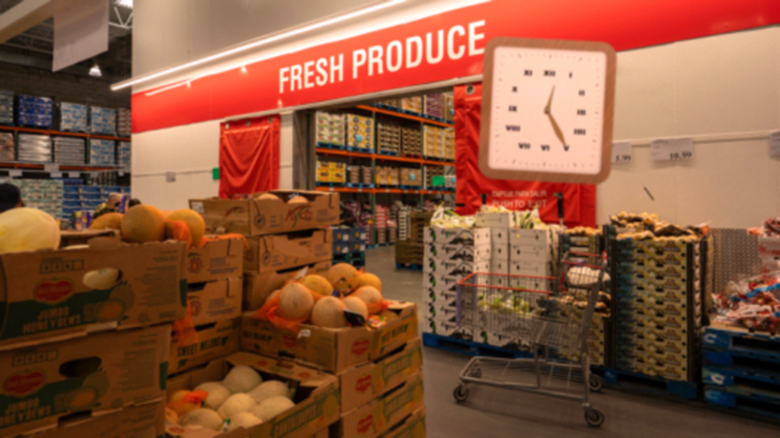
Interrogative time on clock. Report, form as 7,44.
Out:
12,25
